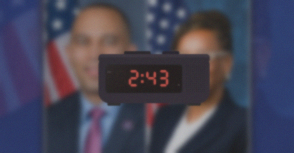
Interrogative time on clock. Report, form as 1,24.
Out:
2,43
